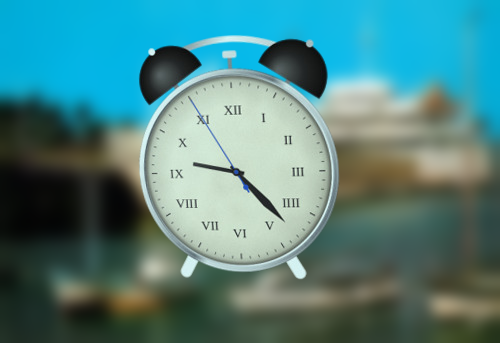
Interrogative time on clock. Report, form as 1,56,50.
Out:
9,22,55
